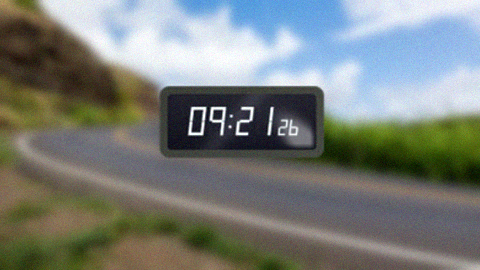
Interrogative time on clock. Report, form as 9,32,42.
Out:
9,21,26
